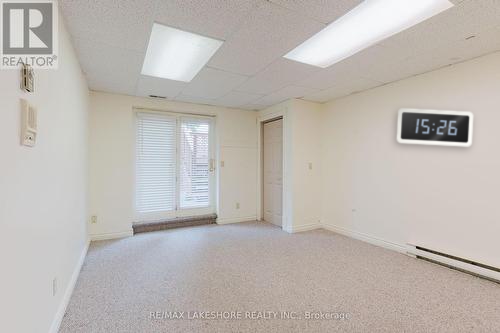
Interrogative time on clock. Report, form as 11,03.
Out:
15,26
